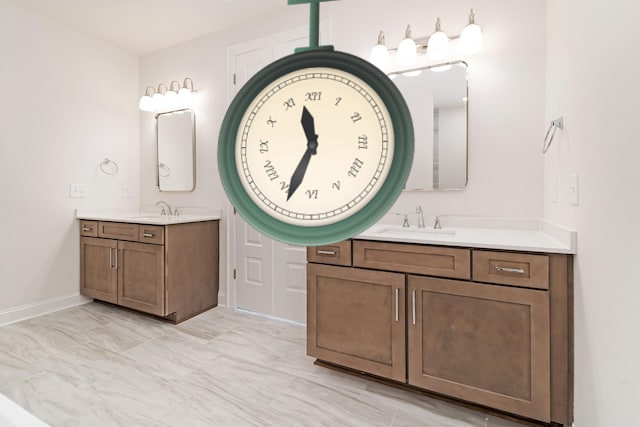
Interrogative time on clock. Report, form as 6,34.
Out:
11,34
